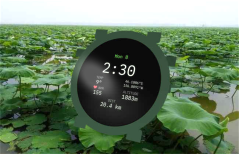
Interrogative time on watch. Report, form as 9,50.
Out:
2,30
